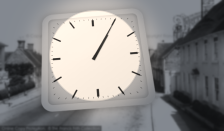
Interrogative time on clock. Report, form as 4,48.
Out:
1,05
